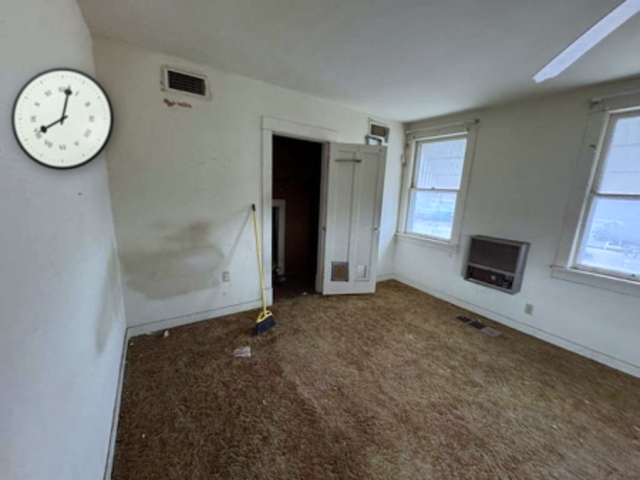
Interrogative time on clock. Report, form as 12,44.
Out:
8,02
